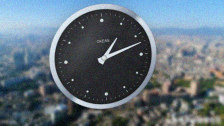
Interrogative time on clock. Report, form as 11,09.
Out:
1,12
